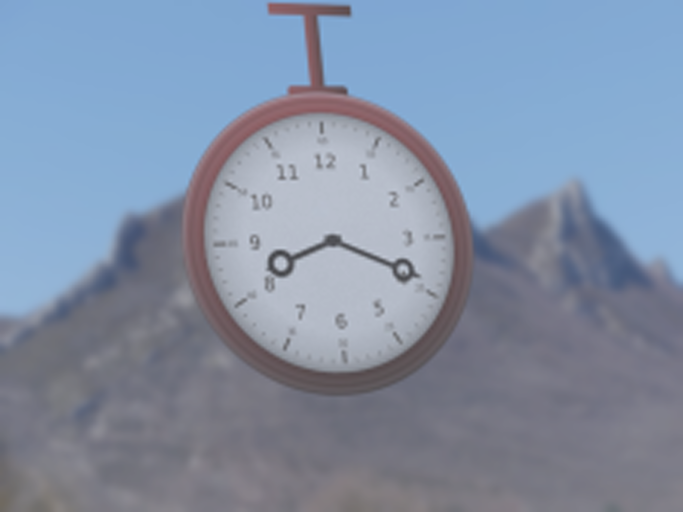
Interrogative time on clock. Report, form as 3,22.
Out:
8,19
